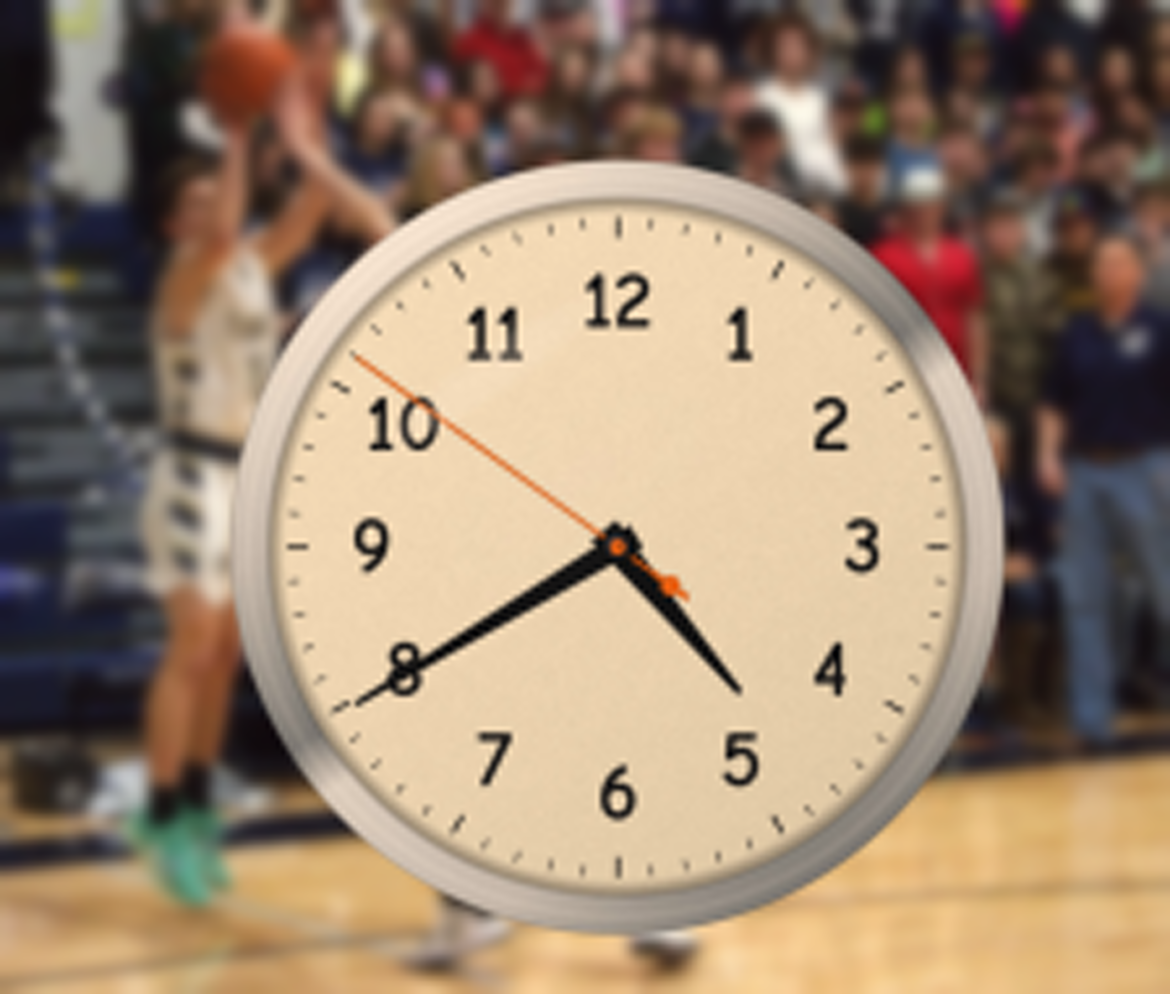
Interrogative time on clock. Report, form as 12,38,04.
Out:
4,39,51
